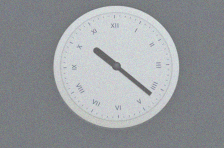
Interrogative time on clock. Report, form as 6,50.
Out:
10,22
